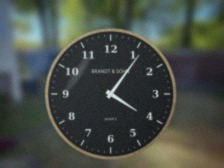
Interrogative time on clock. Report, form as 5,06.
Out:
4,06
